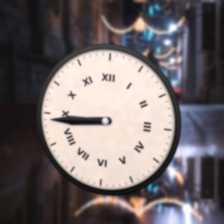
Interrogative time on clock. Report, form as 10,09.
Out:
8,44
